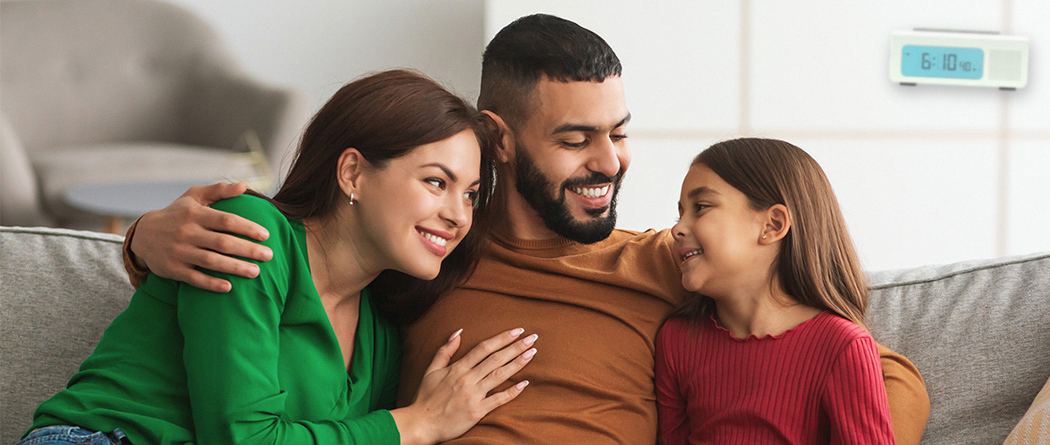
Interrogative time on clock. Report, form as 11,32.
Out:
6,10
